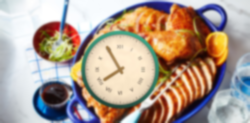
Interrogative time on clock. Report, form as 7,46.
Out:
7,55
